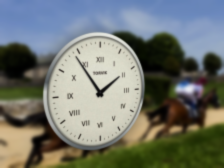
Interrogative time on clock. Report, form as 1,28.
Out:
1,54
